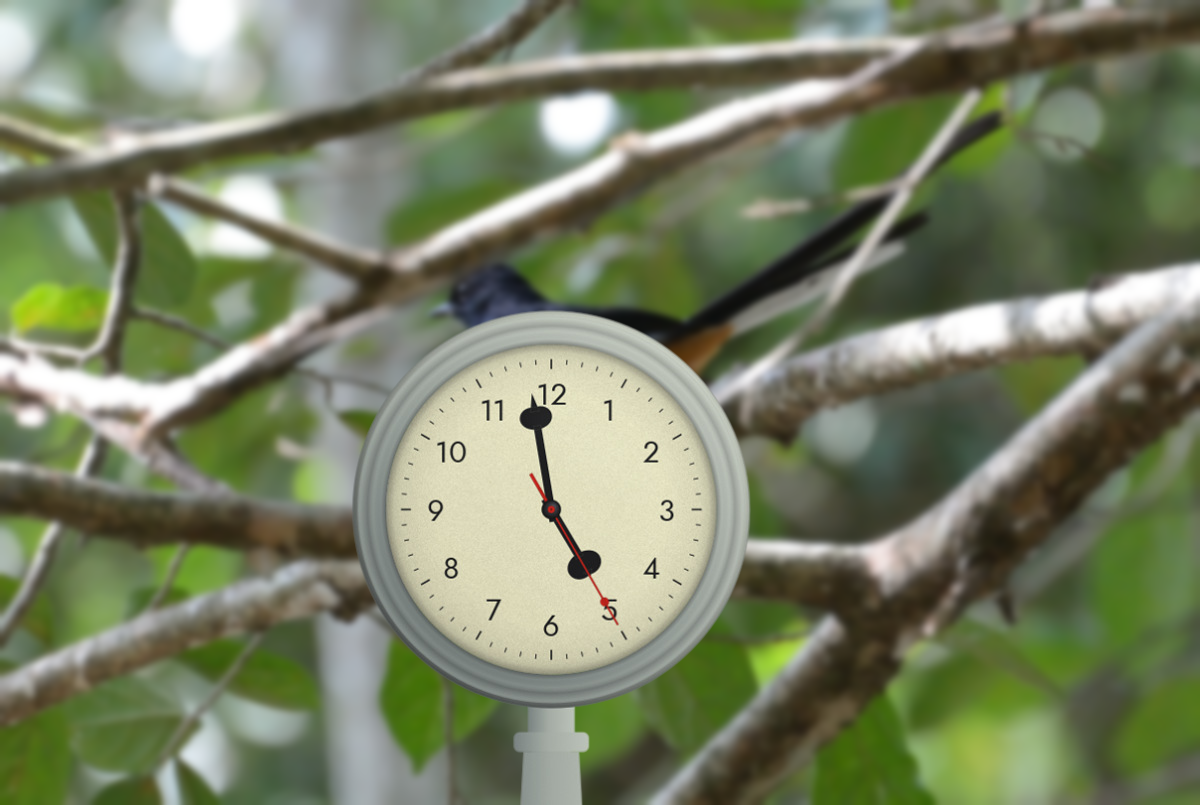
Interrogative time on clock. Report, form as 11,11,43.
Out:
4,58,25
